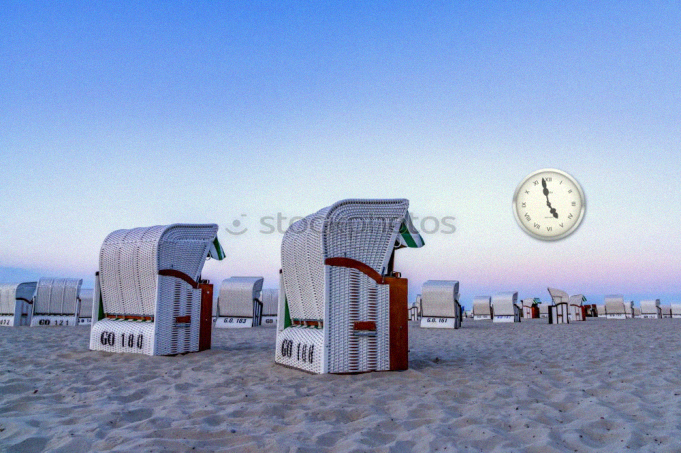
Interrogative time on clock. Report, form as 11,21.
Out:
4,58
